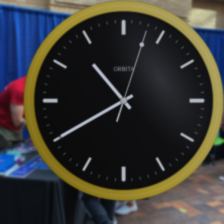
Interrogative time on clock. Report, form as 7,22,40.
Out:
10,40,03
